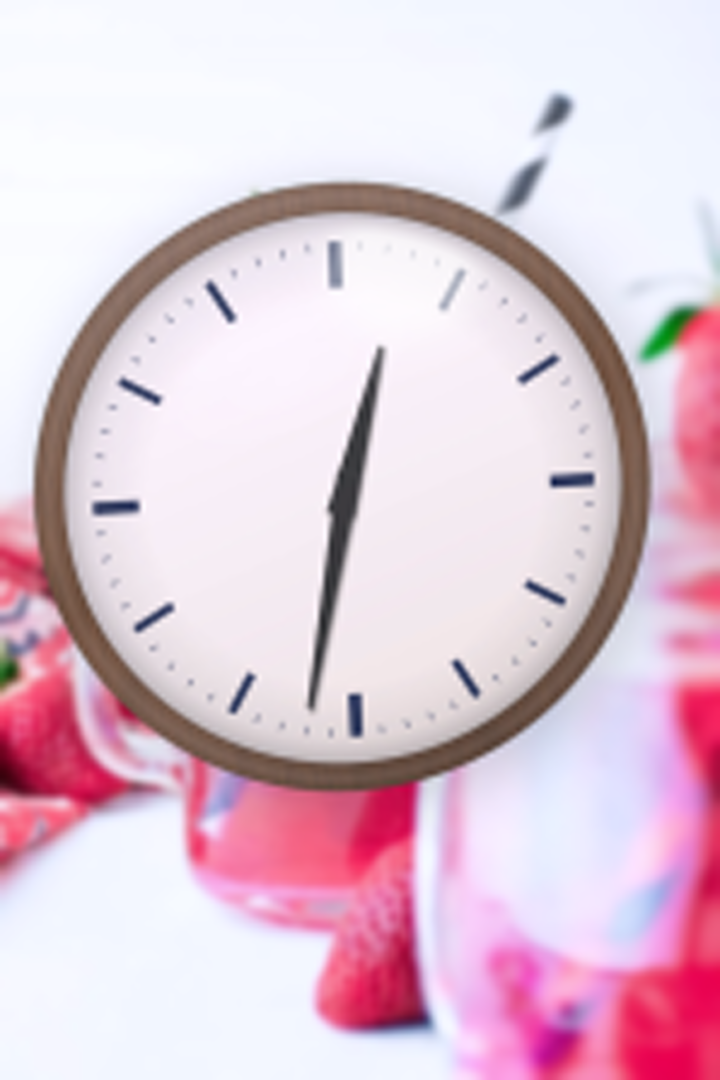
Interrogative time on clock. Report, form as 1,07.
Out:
12,32
